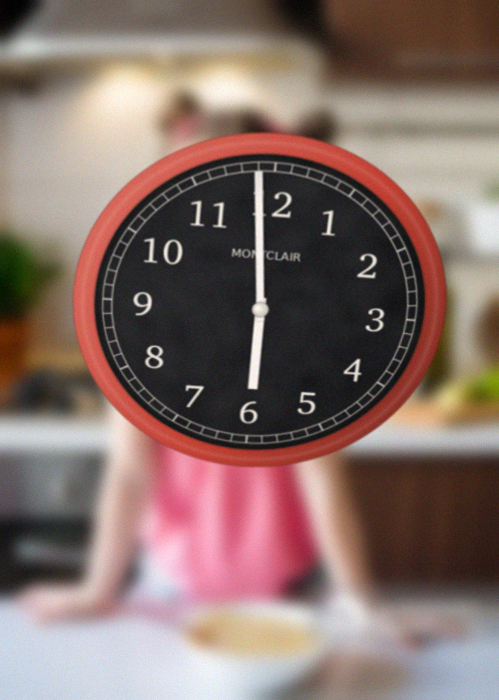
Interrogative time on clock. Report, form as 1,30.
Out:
5,59
